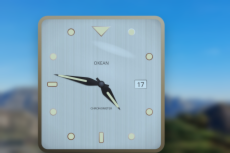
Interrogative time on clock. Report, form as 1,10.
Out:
4,47
